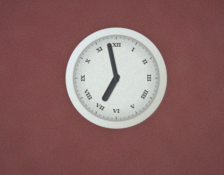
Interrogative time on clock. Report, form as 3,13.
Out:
6,58
